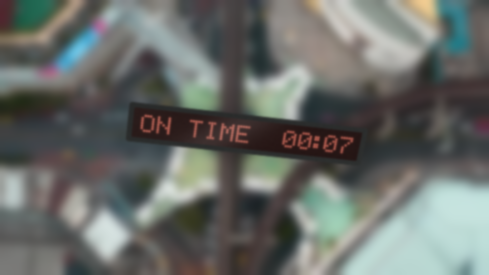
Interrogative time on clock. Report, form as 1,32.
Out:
0,07
